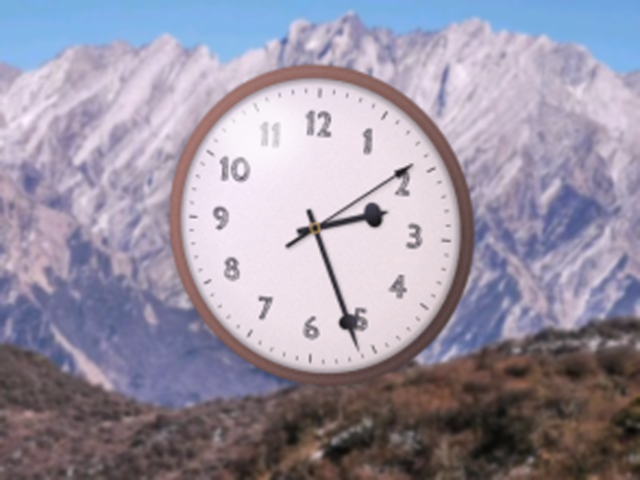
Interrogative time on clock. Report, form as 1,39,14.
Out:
2,26,09
